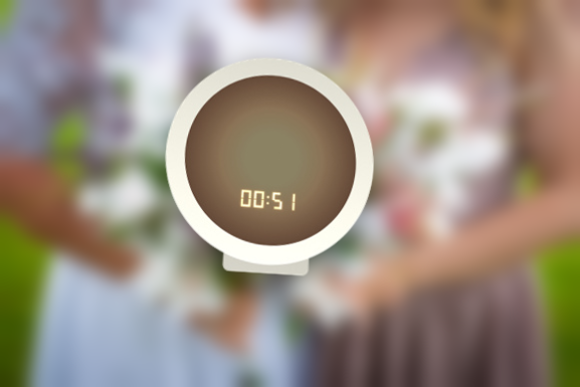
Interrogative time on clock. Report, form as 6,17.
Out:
0,51
